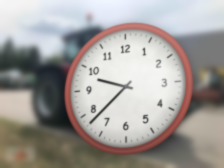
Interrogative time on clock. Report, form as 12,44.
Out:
9,38
